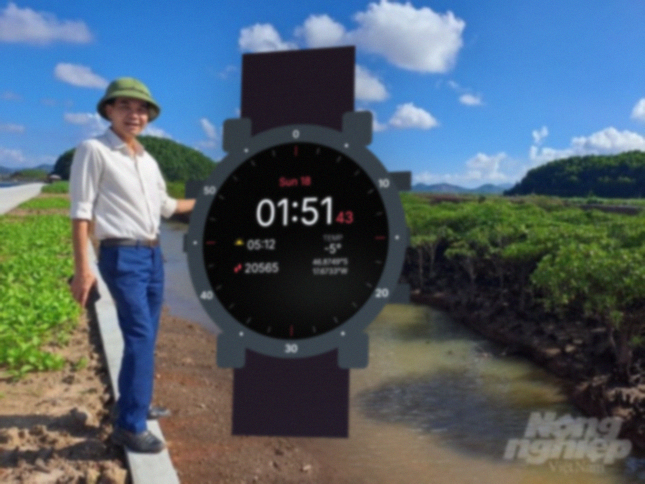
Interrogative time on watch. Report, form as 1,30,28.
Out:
1,51,43
